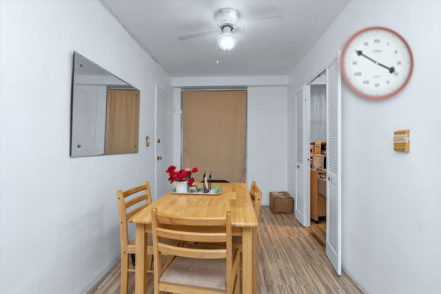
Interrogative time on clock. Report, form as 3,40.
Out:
3,50
